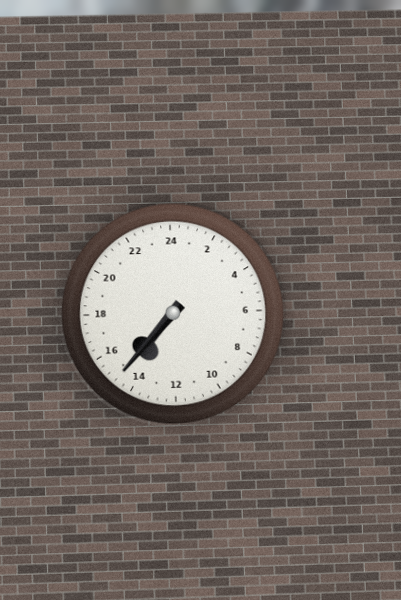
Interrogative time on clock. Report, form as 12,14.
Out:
14,37
